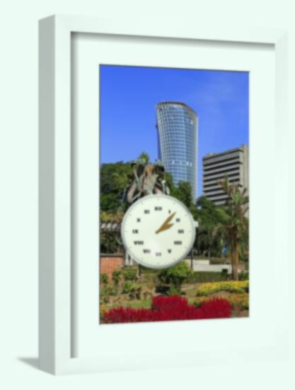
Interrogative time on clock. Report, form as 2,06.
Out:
2,07
